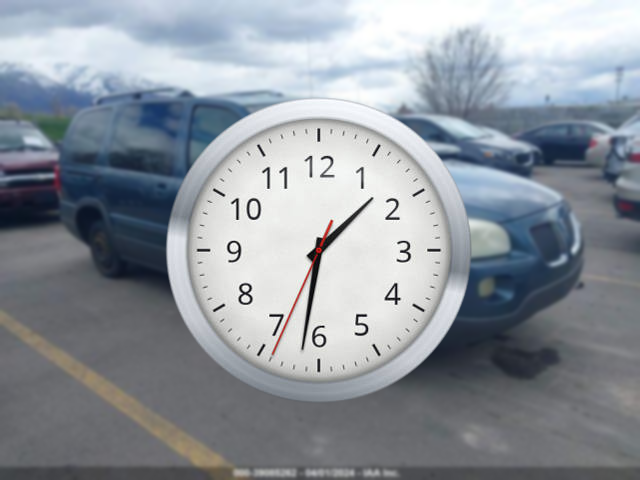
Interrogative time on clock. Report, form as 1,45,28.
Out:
1,31,34
